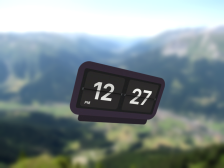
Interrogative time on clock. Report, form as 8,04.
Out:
12,27
